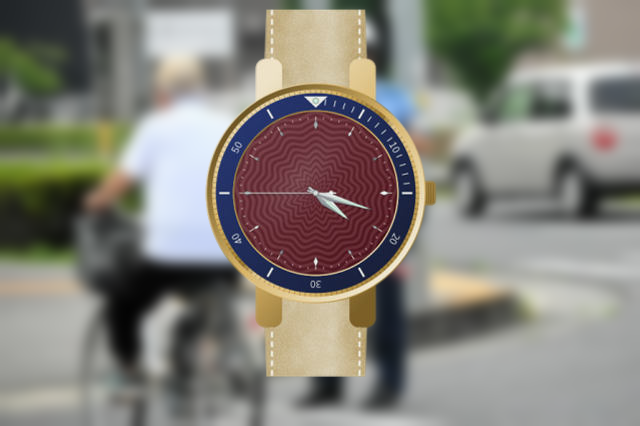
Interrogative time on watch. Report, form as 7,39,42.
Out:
4,17,45
